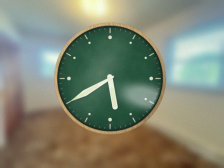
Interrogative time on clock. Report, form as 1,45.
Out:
5,40
